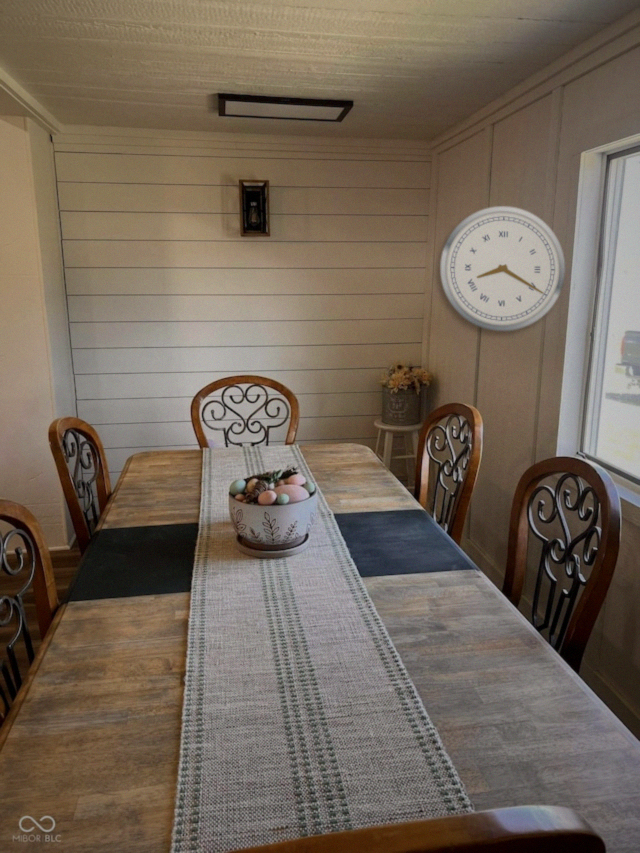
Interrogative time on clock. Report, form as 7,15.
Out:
8,20
